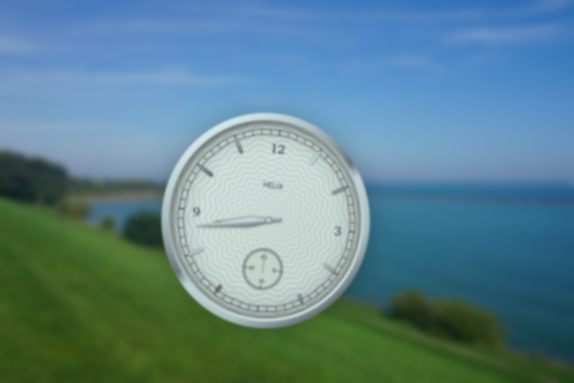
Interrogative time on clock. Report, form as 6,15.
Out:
8,43
